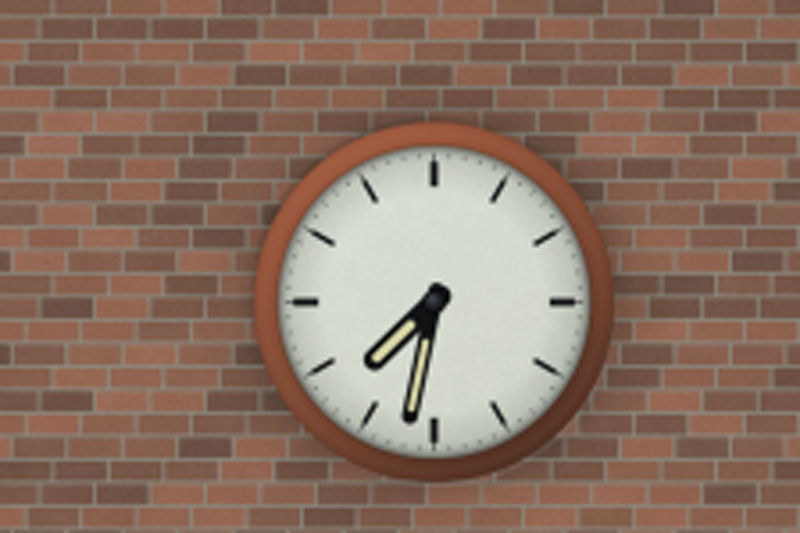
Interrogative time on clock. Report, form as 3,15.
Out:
7,32
